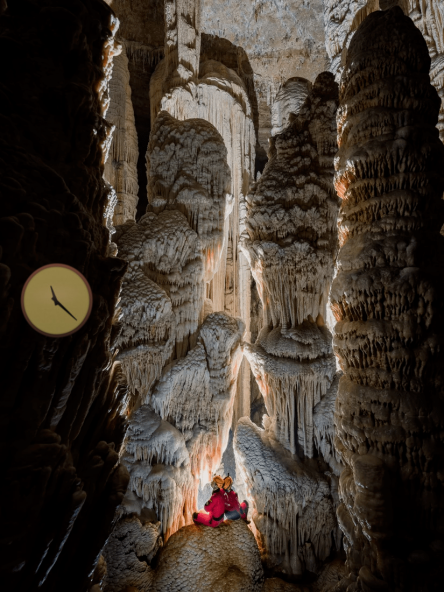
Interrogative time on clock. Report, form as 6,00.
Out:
11,22
